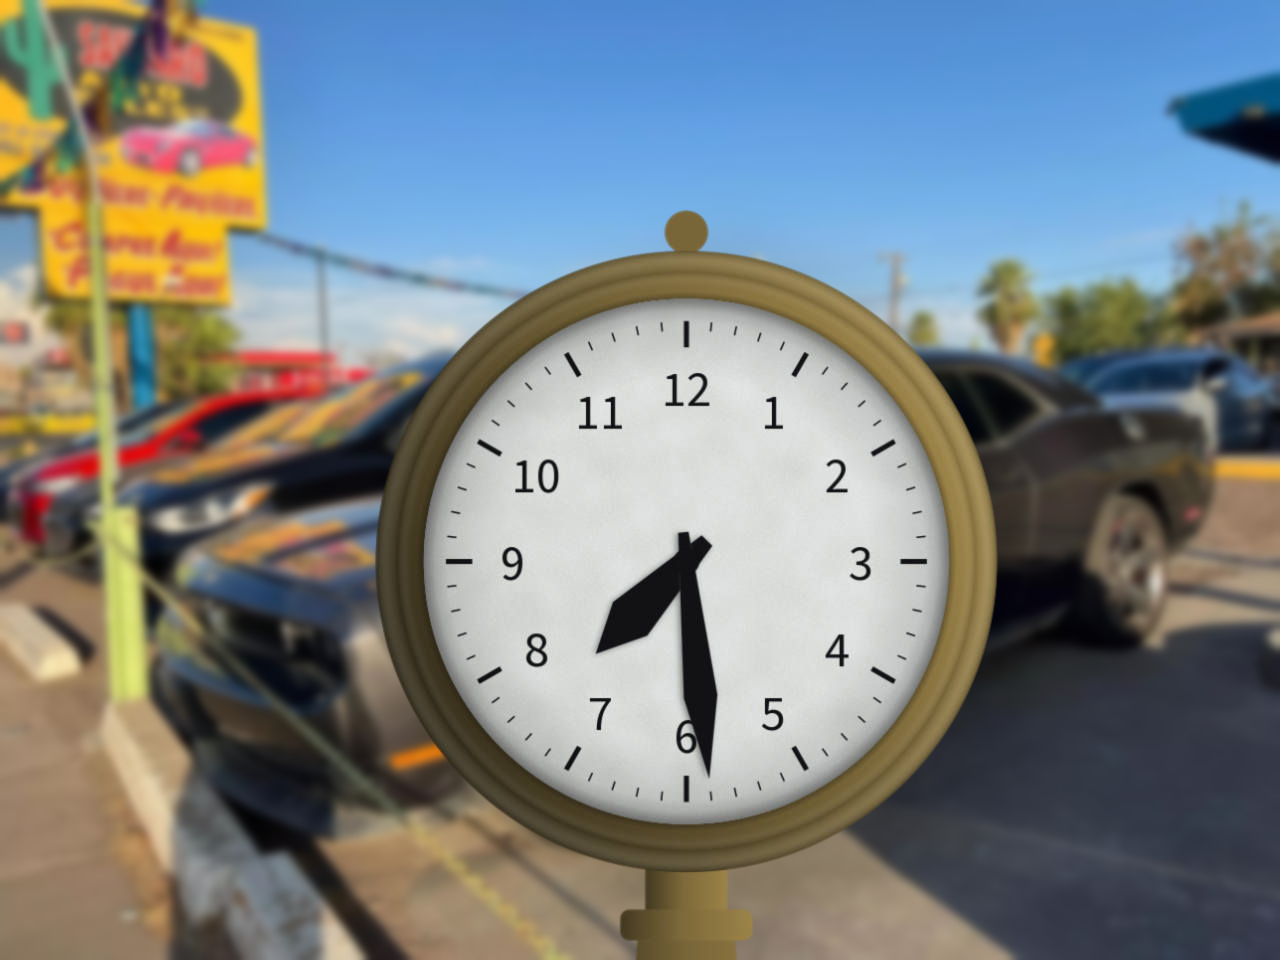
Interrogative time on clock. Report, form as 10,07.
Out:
7,29
